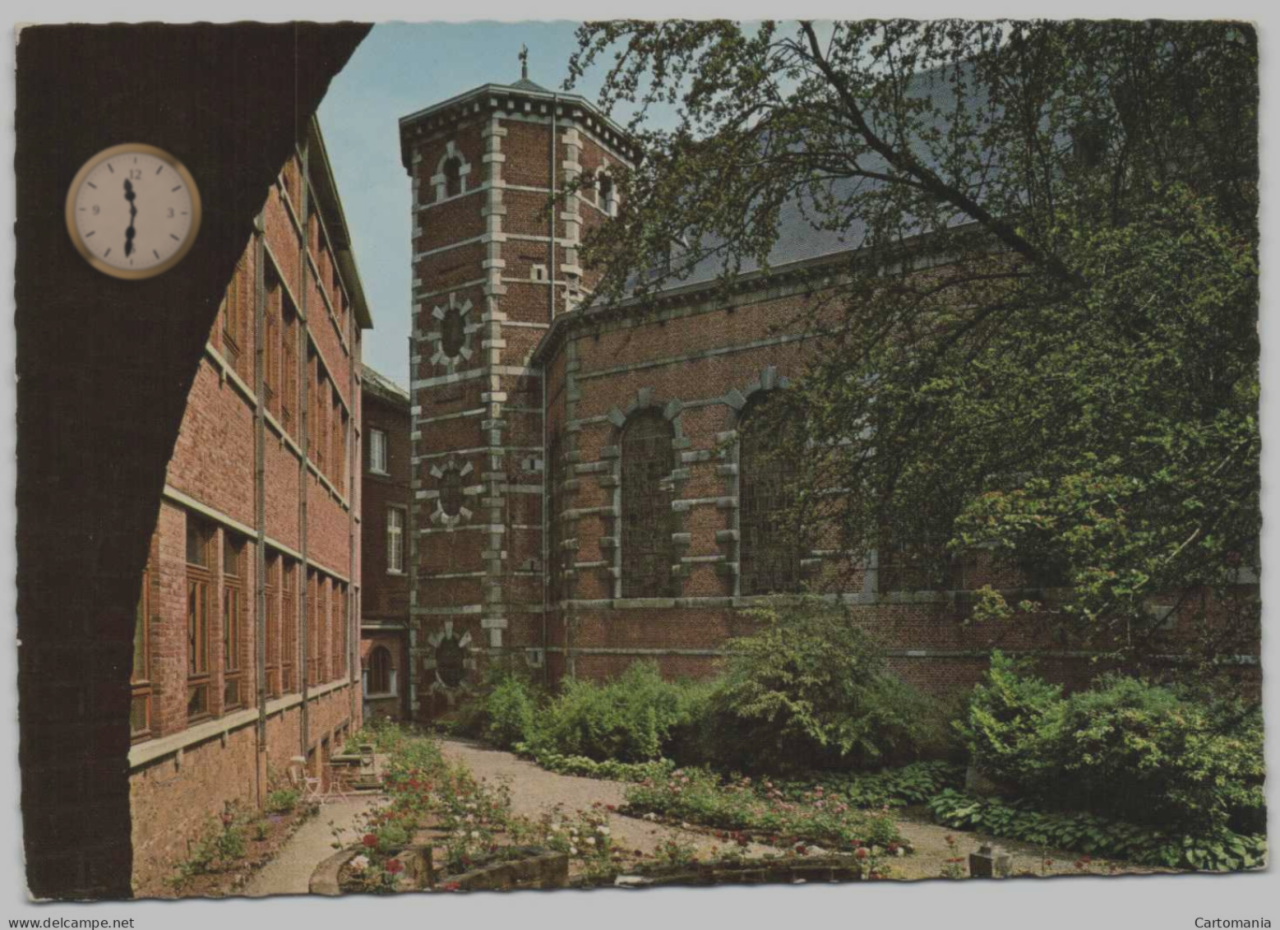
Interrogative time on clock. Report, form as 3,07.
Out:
11,31
